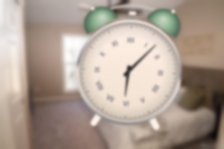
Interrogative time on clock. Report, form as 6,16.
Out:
6,07
